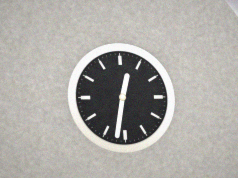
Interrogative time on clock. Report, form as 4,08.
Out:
12,32
